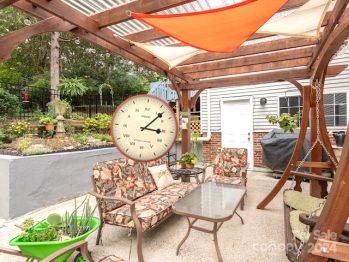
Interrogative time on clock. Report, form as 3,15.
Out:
3,07
